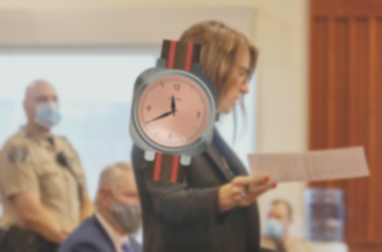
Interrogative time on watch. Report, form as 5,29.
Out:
11,40
